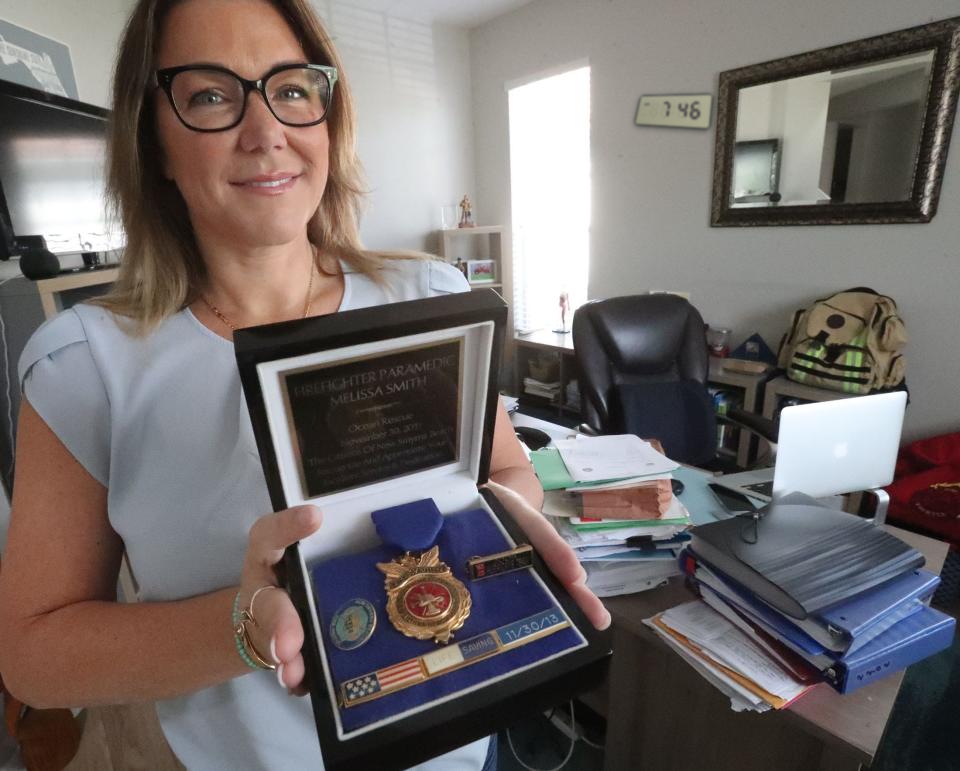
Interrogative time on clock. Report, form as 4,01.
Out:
7,46
